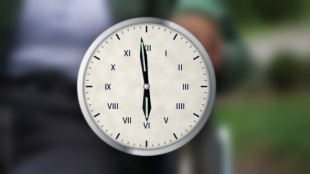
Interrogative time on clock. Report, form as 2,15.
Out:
5,59
